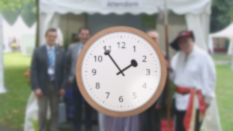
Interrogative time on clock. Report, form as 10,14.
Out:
1,54
